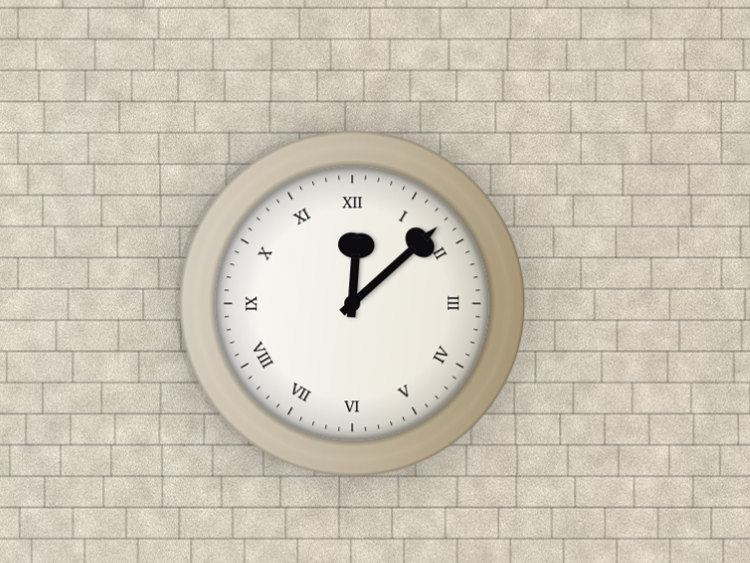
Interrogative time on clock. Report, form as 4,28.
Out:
12,08
